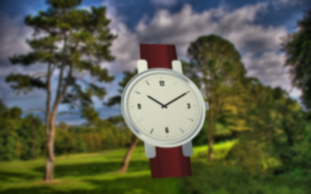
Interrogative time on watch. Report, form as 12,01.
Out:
10,10
